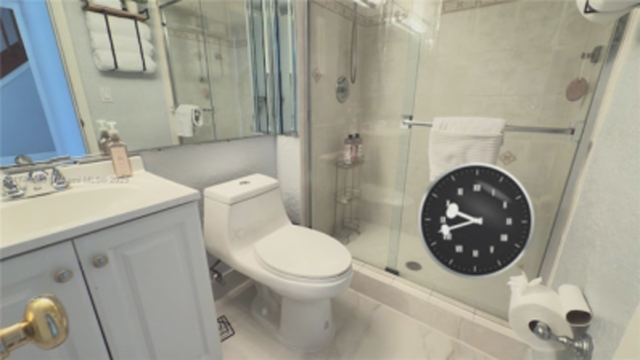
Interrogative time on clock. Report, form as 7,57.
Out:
9,42
